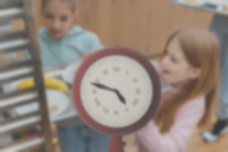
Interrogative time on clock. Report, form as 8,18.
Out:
4,48
